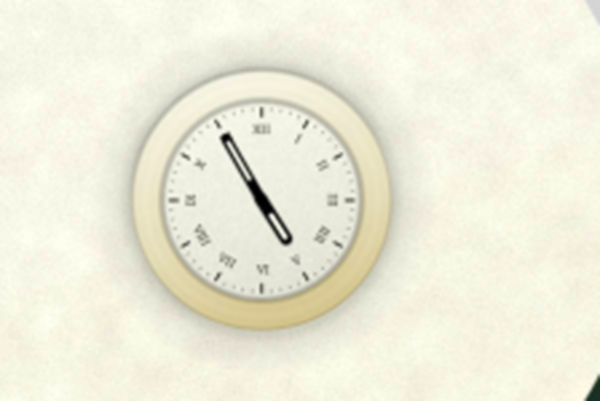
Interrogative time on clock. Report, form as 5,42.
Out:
4,55
